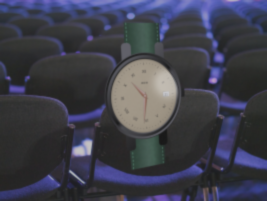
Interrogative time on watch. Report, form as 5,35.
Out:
10,31
